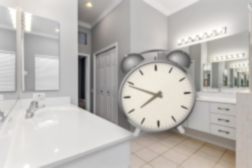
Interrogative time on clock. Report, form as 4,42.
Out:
7,49
